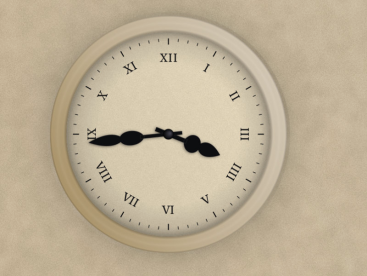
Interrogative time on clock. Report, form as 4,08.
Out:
3,44
